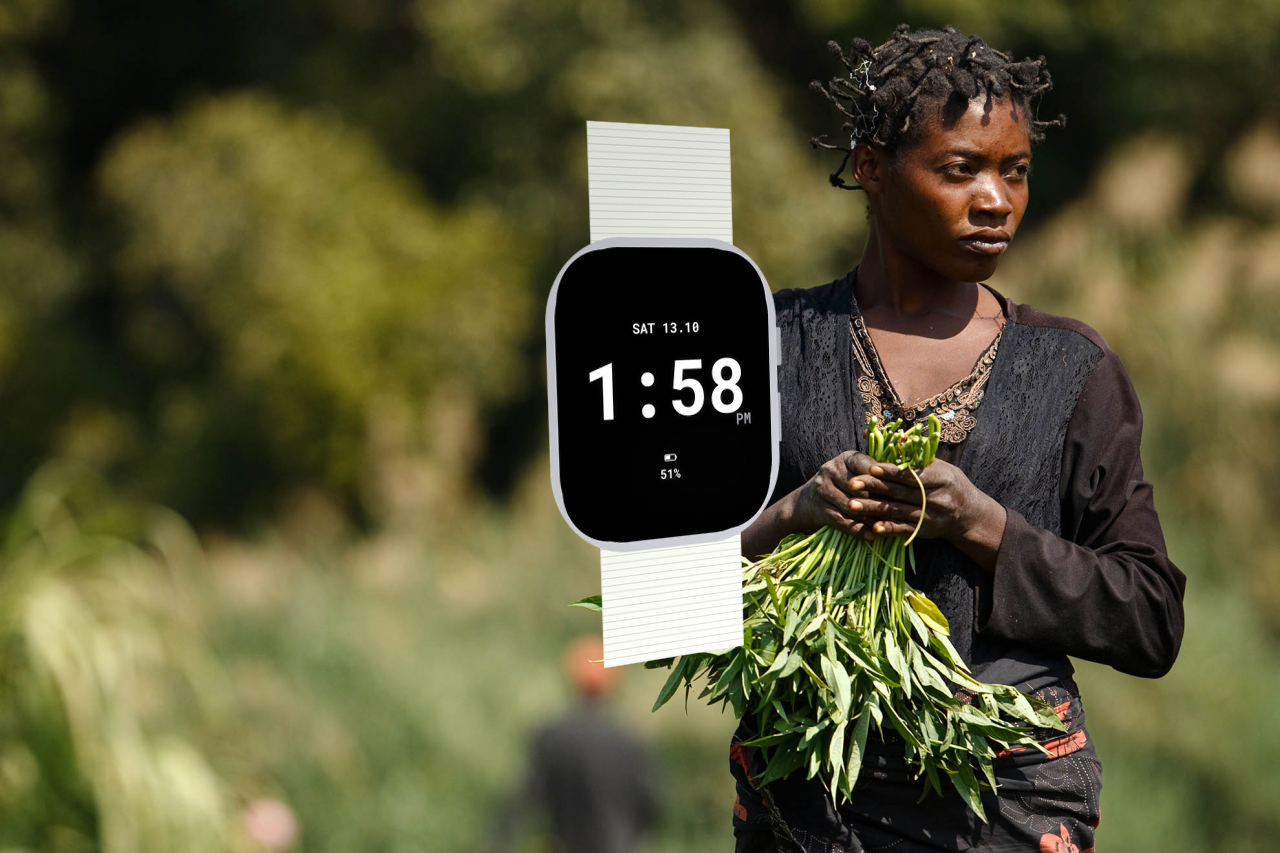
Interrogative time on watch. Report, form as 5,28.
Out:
1,58
